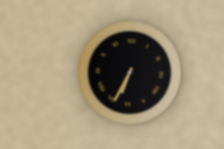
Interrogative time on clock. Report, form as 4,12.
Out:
6,34
